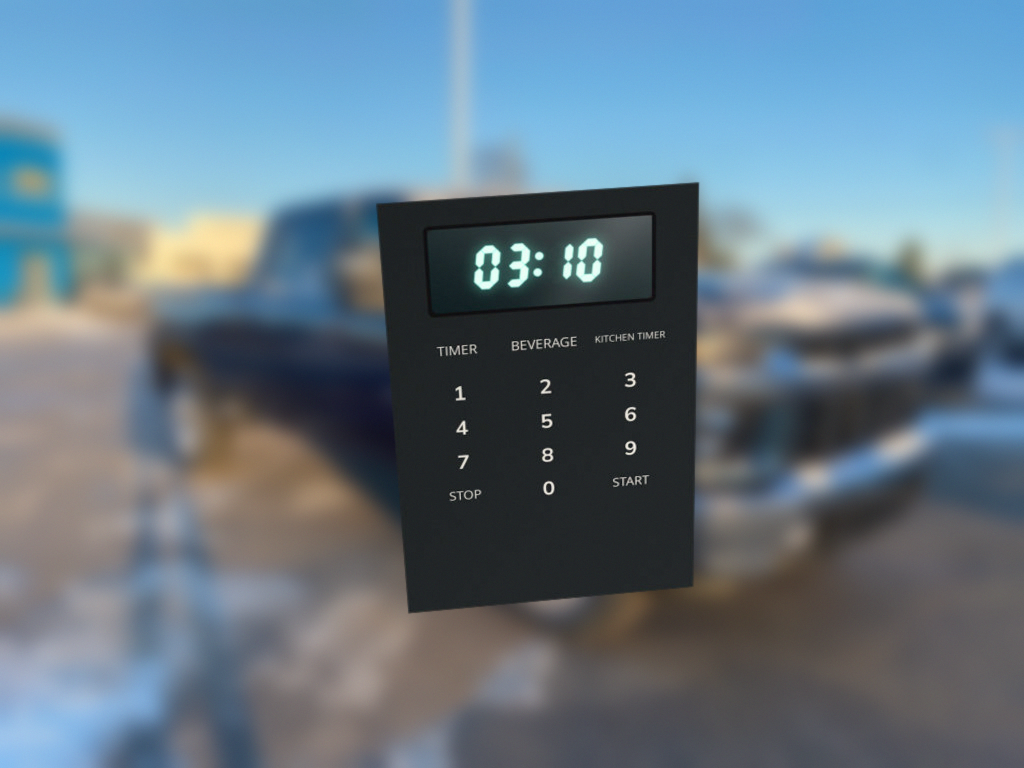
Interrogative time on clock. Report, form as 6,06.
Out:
3,10
